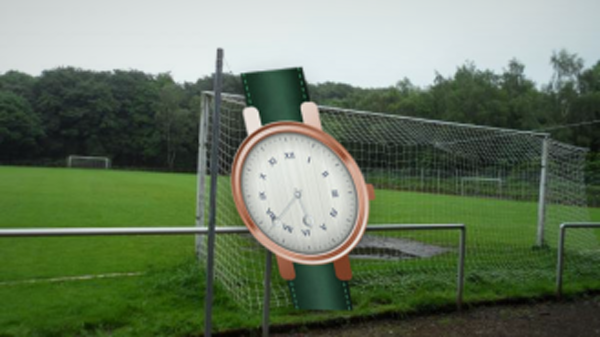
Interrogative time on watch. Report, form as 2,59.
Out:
5,38
